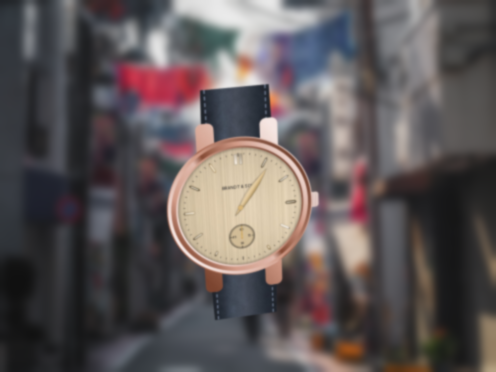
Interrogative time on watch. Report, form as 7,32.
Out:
1,06
